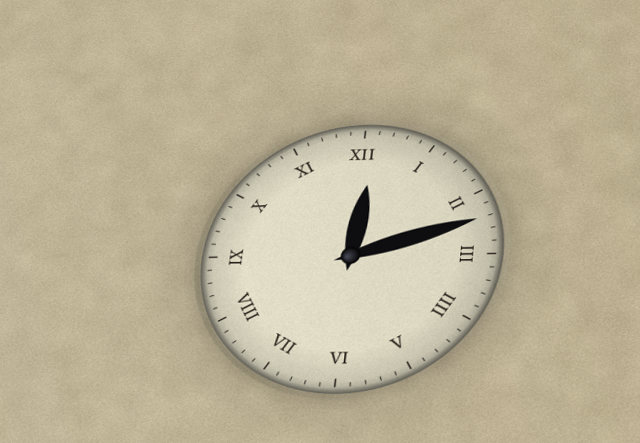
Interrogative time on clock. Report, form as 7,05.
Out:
12,12
